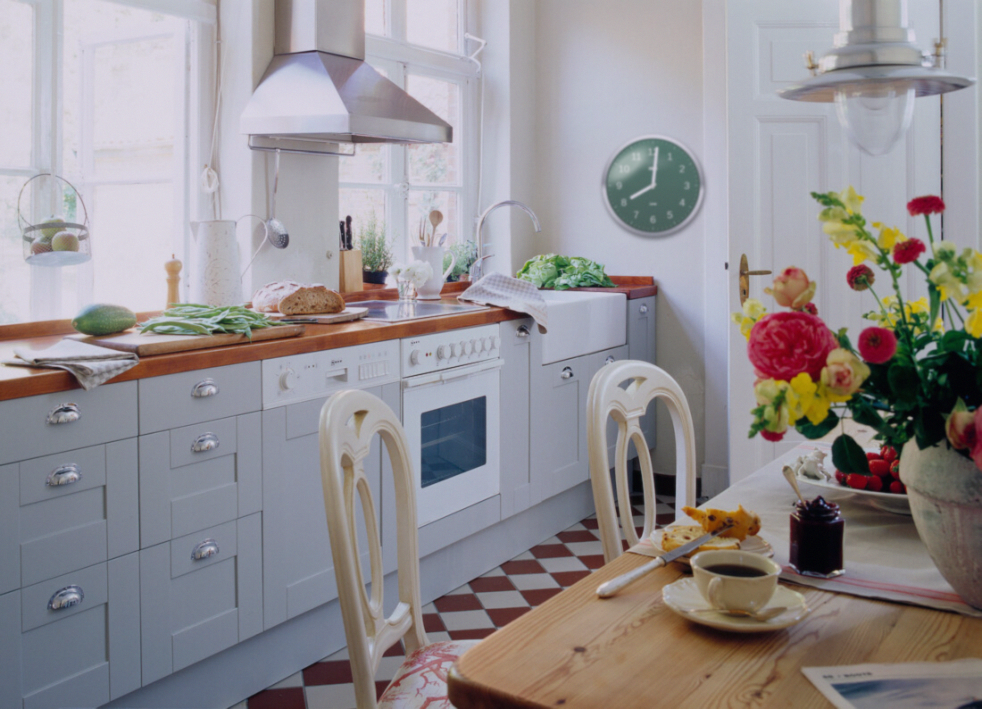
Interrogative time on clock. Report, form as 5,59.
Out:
8,01
